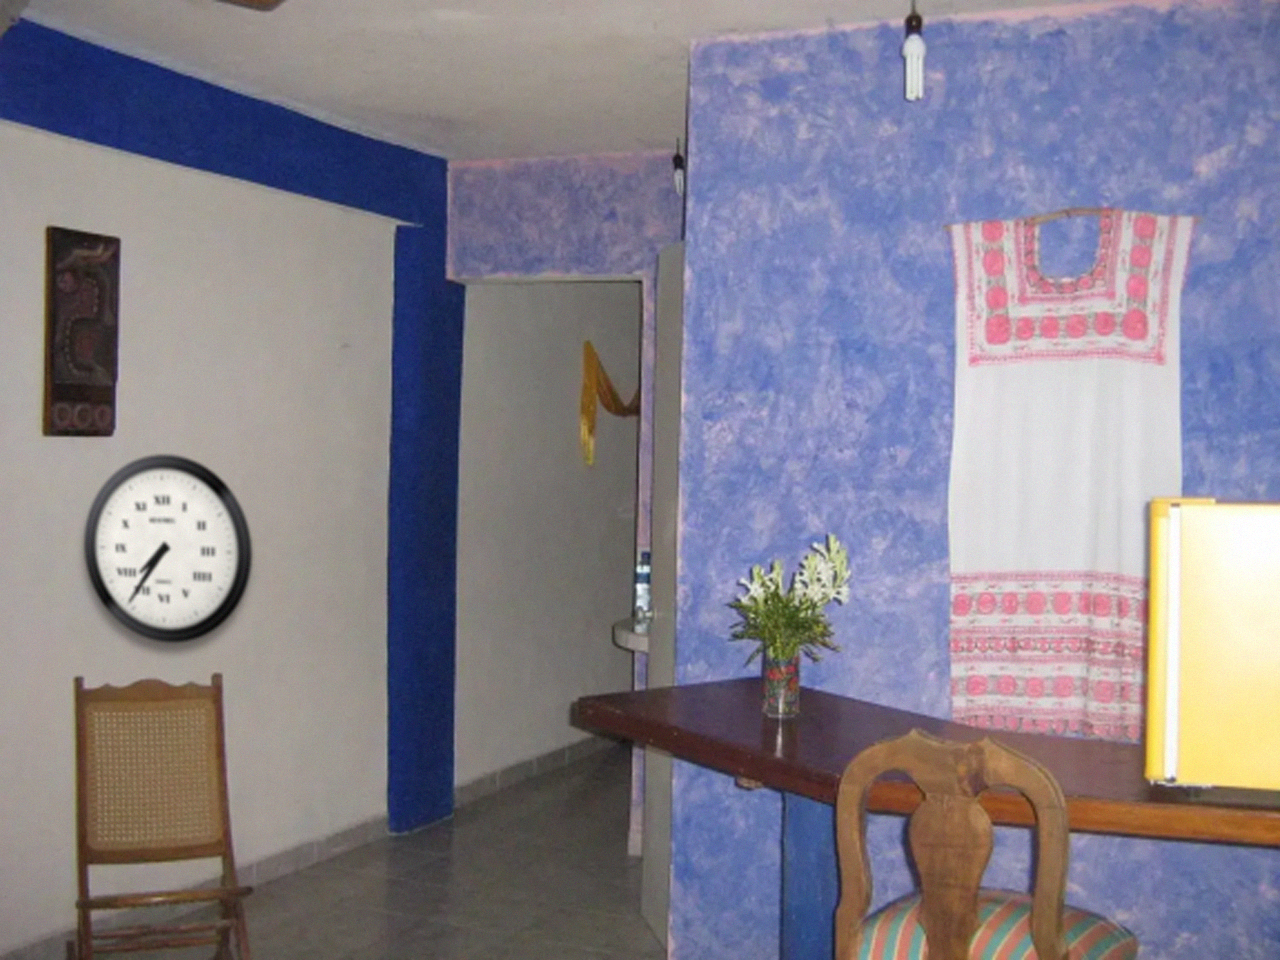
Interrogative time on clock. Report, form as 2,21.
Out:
7,36
